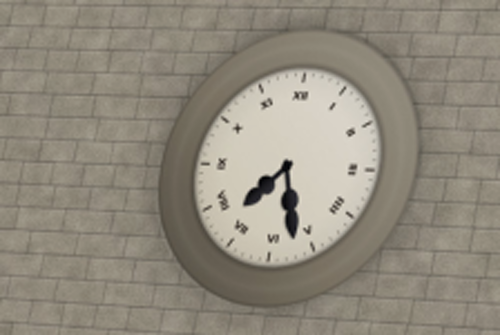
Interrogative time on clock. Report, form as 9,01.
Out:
7,27
